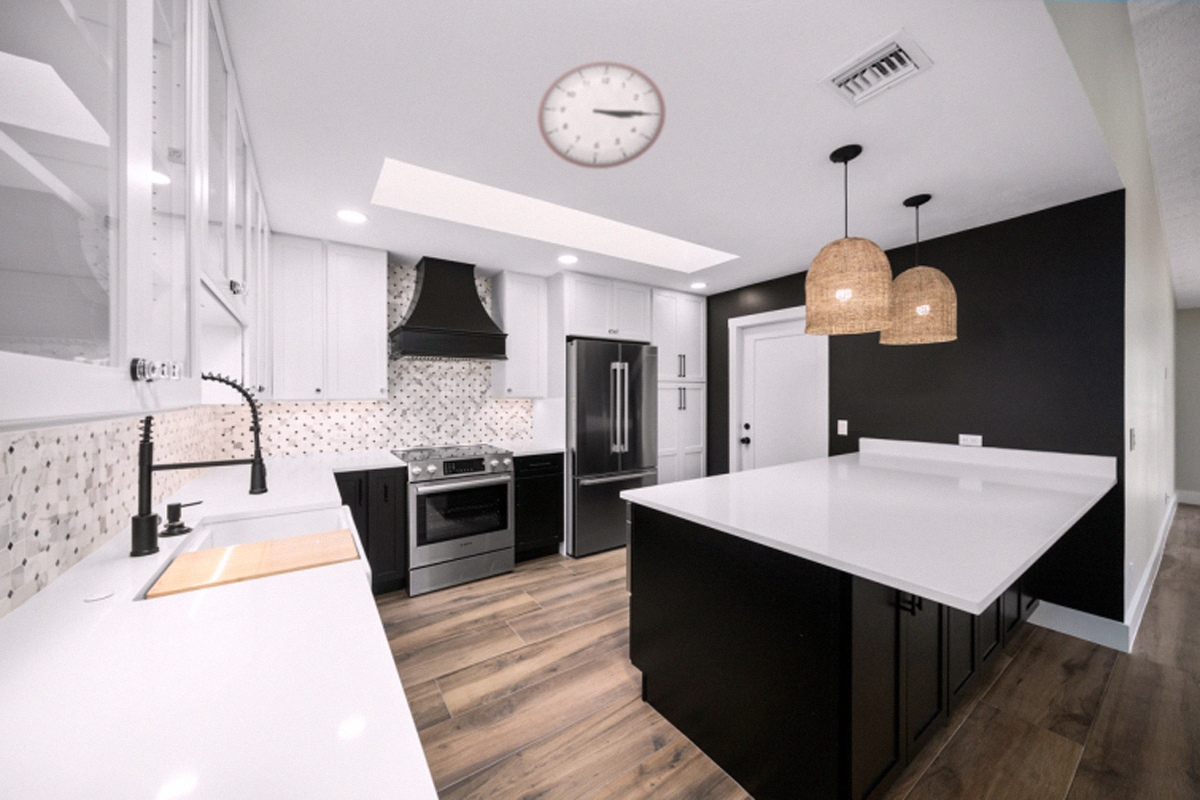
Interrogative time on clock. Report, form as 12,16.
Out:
3,15
